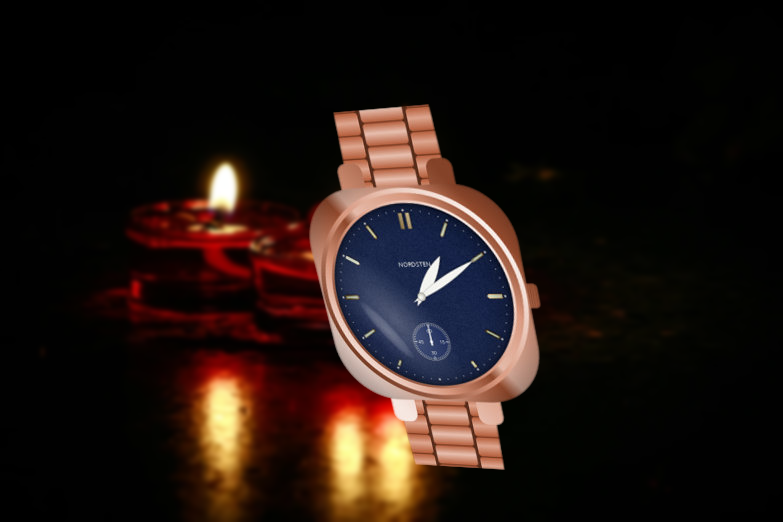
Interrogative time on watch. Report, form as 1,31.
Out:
1,10
